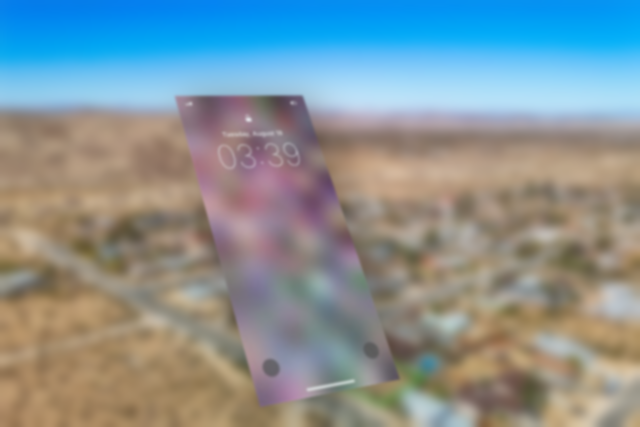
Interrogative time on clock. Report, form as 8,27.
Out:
3,39
